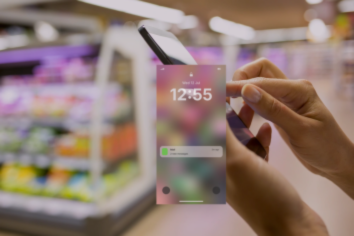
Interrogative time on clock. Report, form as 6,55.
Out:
12,55
